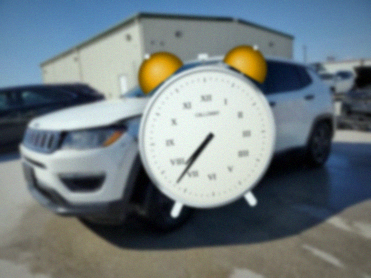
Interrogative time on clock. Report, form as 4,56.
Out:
7,37
